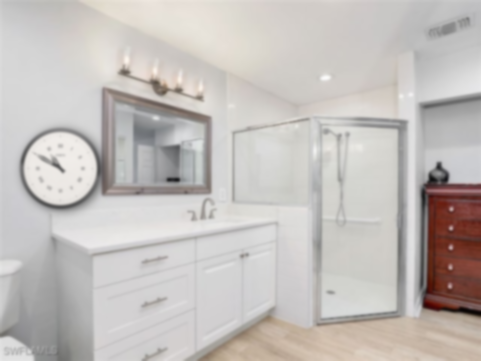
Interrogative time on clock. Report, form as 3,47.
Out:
10,50
